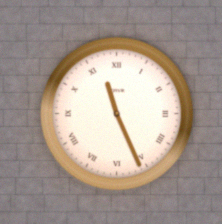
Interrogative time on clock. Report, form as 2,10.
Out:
11,26
